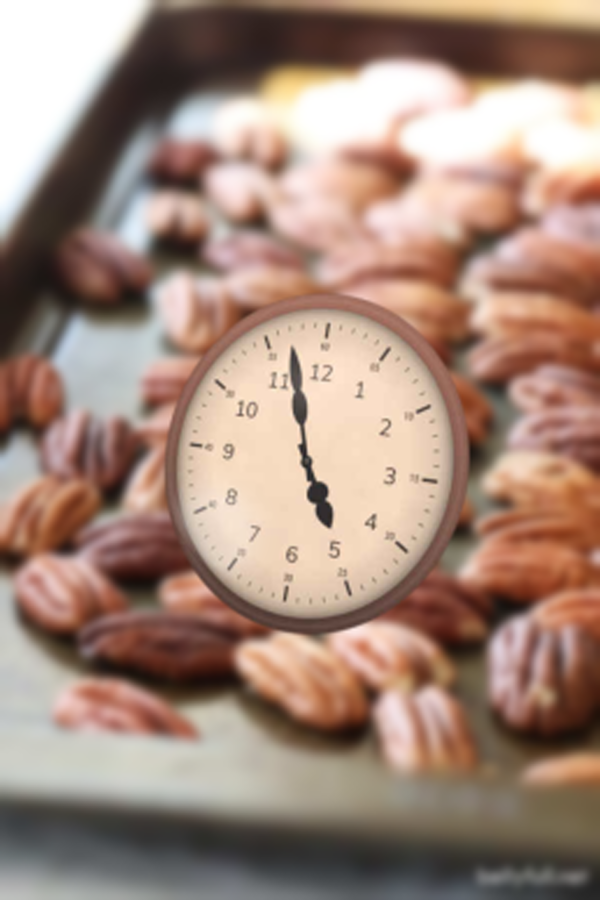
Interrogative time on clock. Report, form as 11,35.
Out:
4,57
